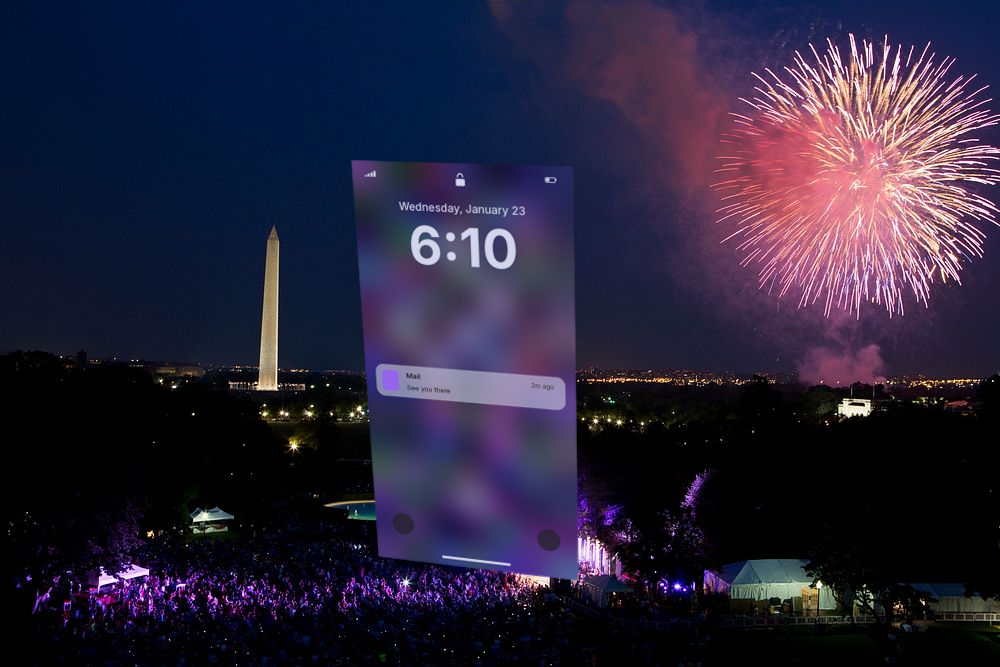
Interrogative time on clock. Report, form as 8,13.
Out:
6,10
